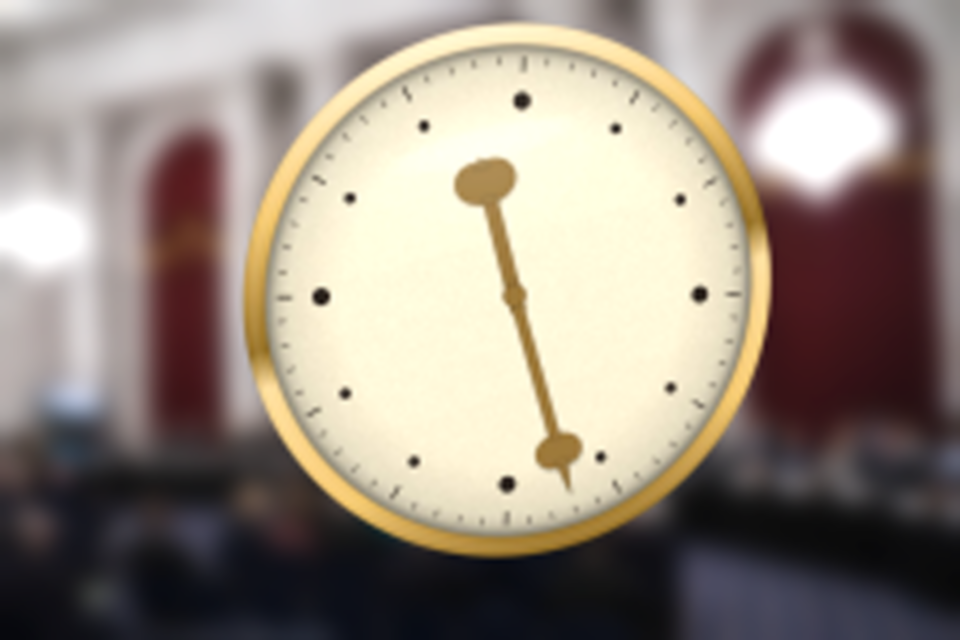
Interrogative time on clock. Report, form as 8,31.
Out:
11,27
